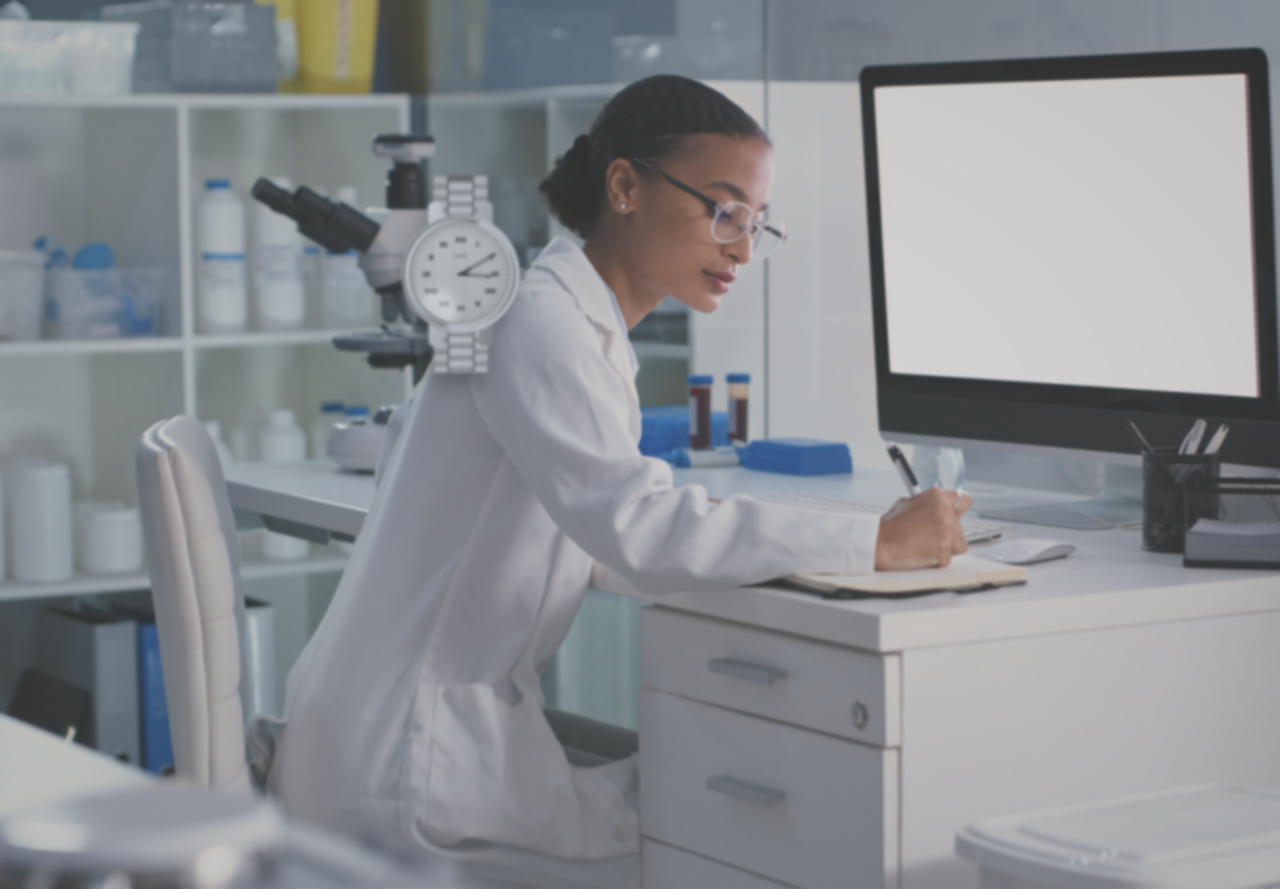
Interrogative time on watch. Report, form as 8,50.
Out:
3,10
